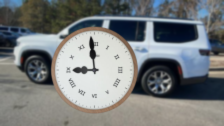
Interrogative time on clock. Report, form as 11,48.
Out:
8,59
